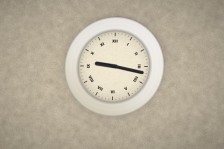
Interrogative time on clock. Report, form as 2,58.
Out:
9,17
